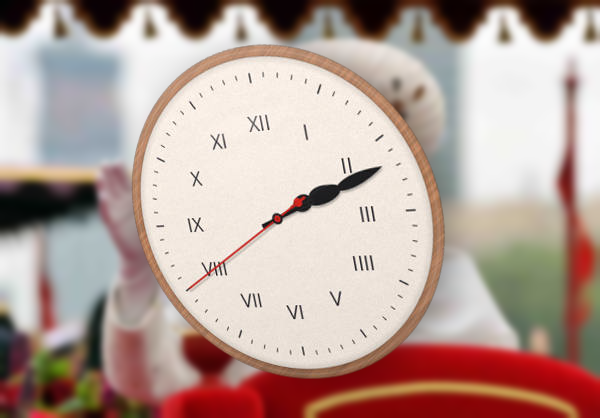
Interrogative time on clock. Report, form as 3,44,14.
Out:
2,11,40
